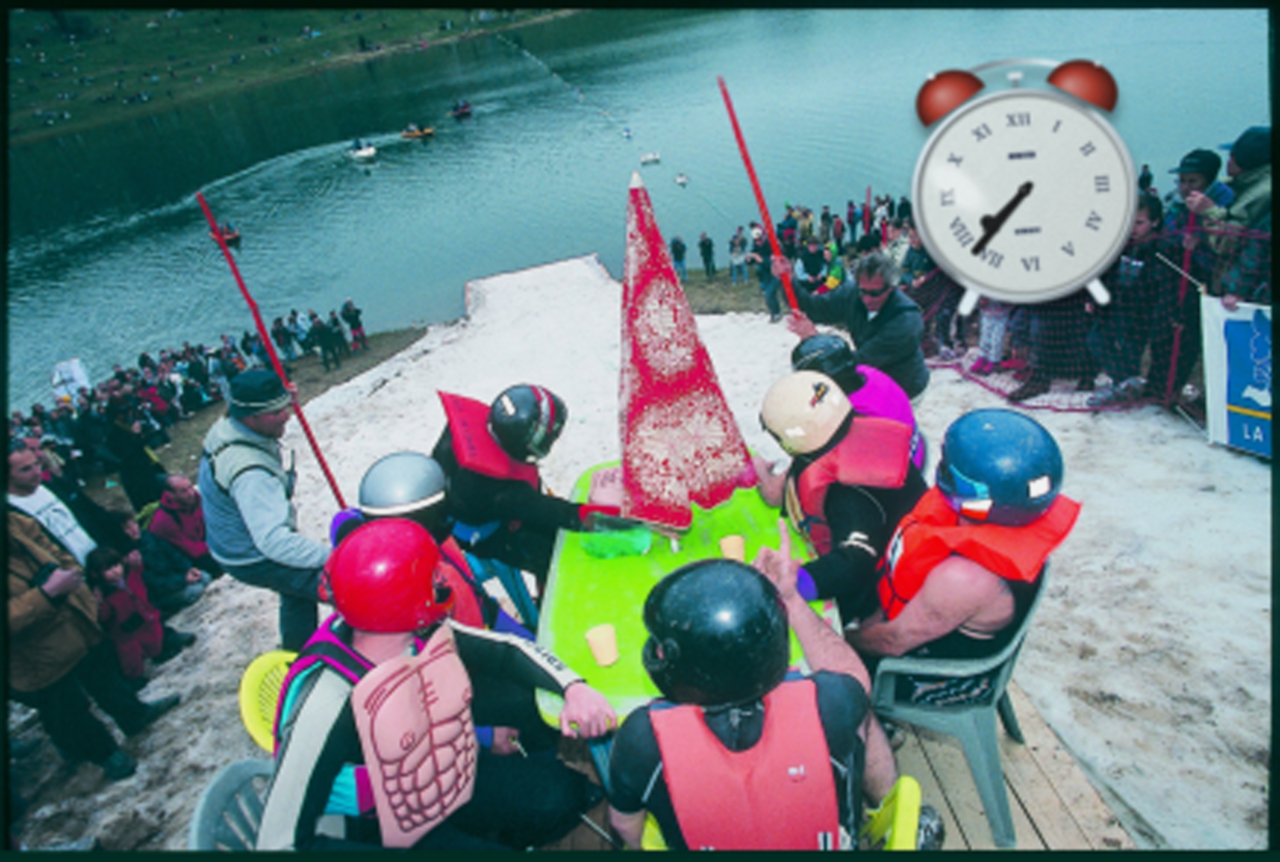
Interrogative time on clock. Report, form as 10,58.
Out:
7,37
